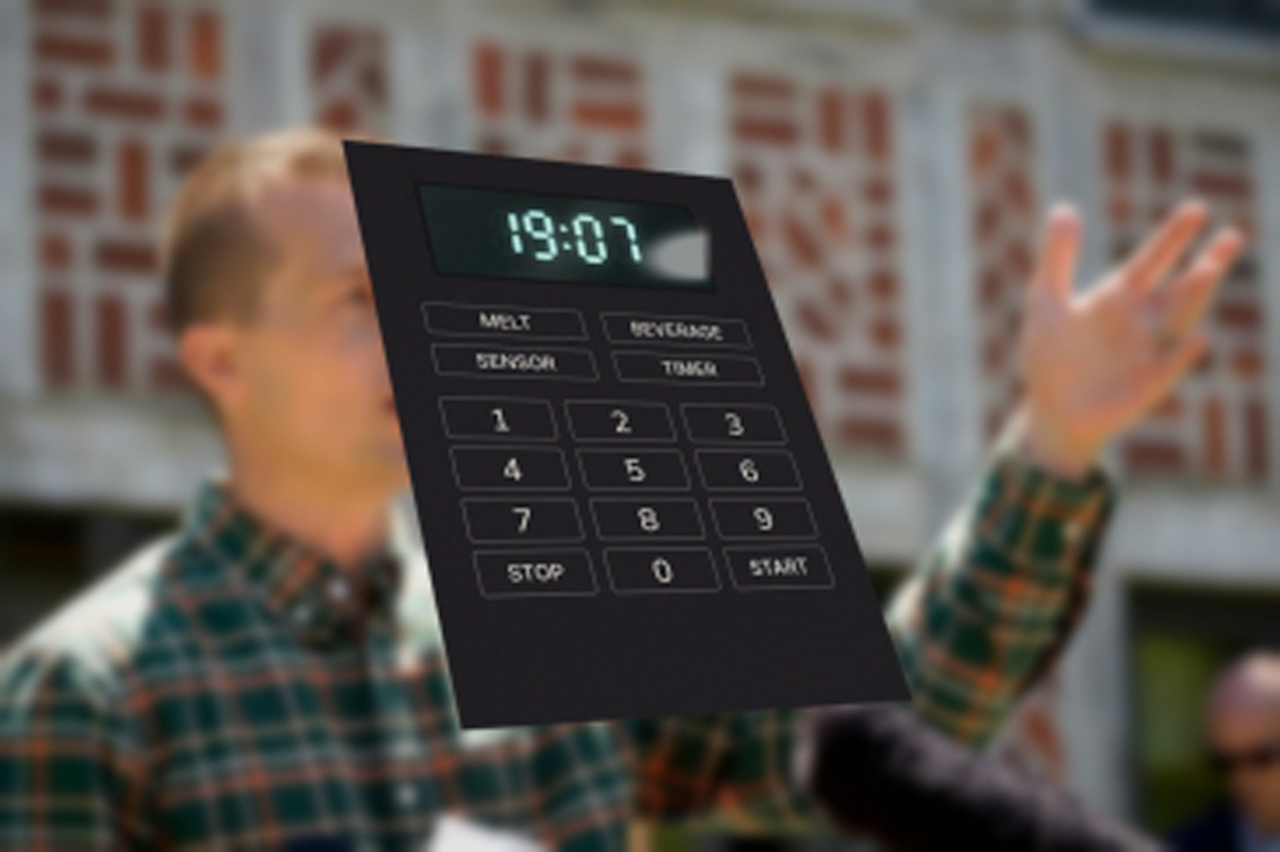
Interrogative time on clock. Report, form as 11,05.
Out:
19,07
